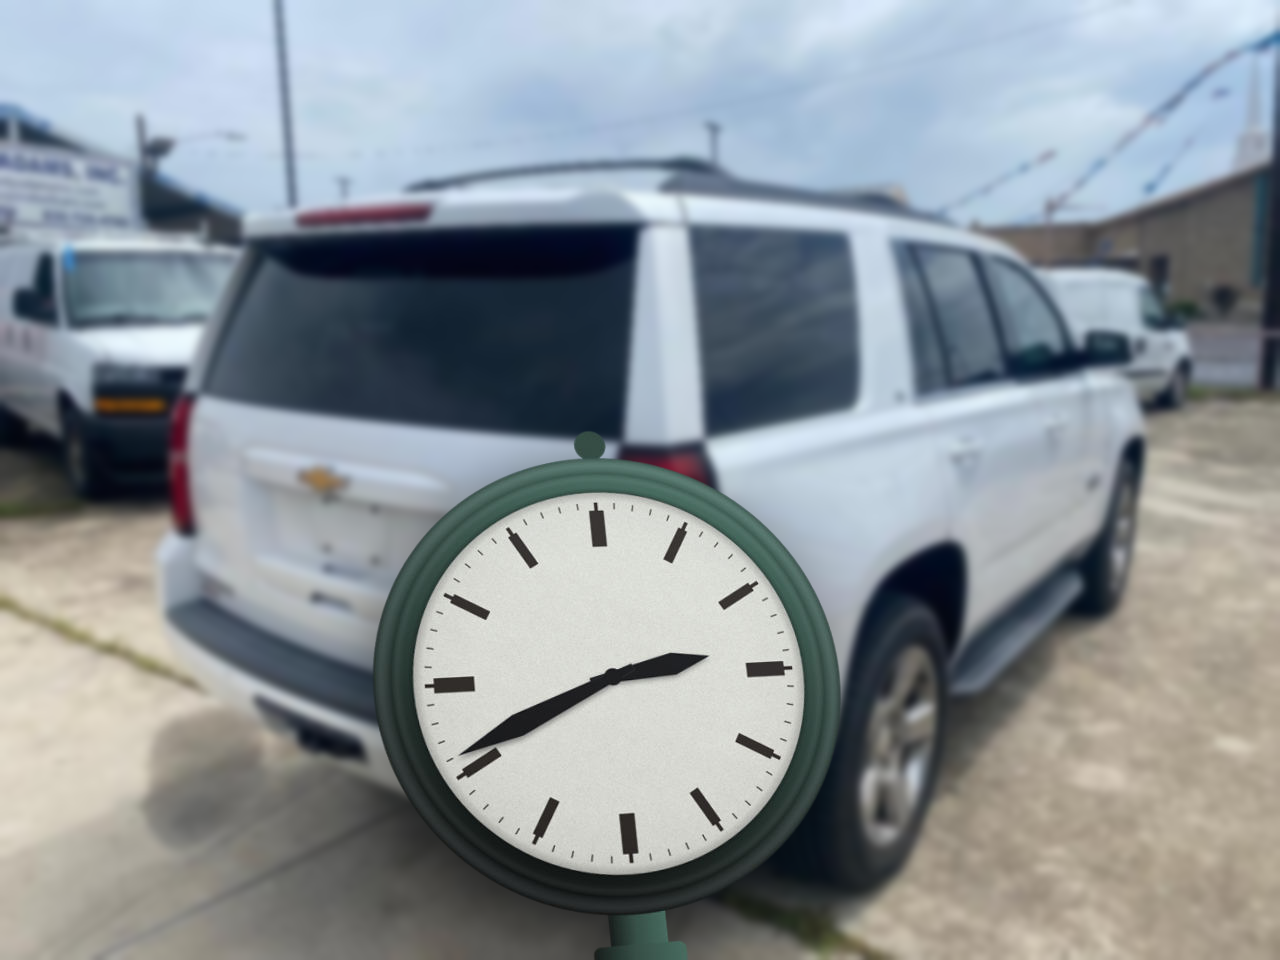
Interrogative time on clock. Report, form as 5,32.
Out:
2,41
